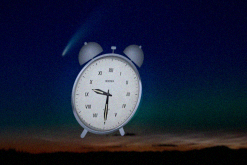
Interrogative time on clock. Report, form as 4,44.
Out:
9,30
